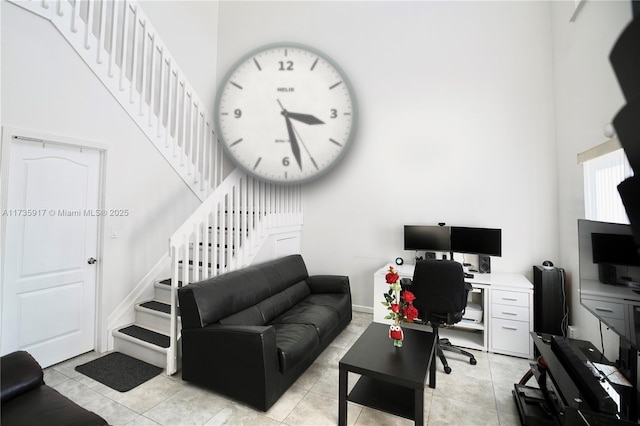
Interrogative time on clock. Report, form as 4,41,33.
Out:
3,27,25
